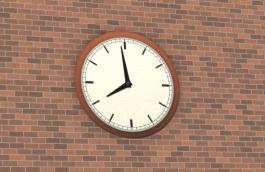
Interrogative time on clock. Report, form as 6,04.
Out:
7,59
